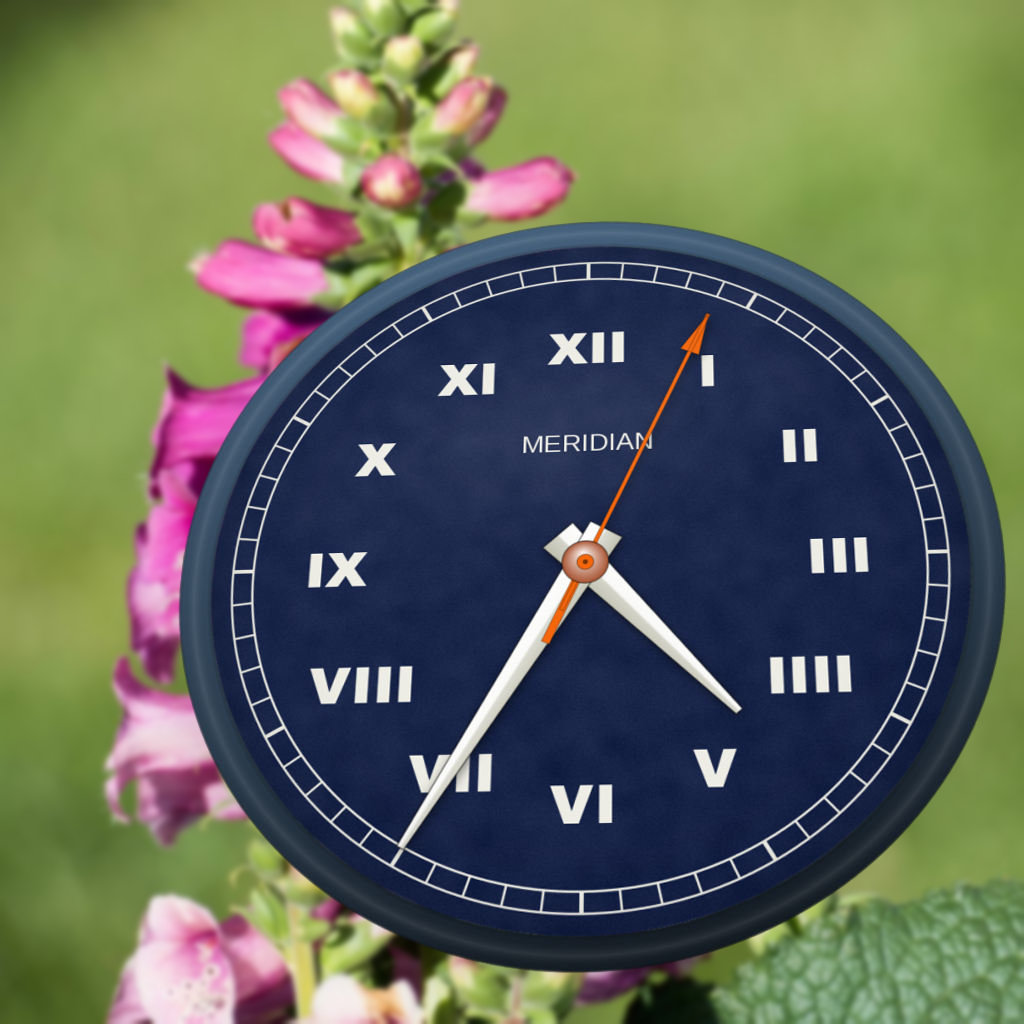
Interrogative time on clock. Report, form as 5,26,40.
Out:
4,35,04
